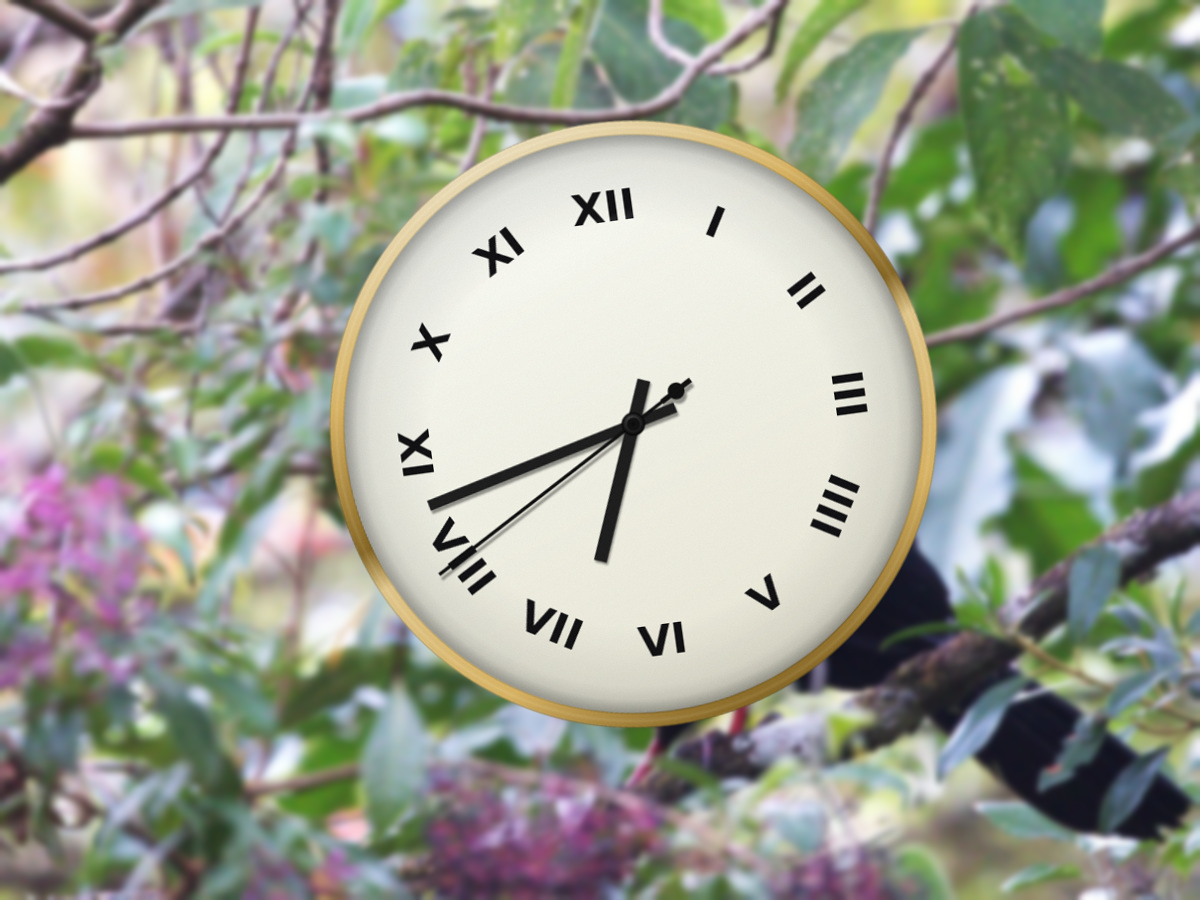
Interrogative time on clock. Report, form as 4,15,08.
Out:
6,42,40
